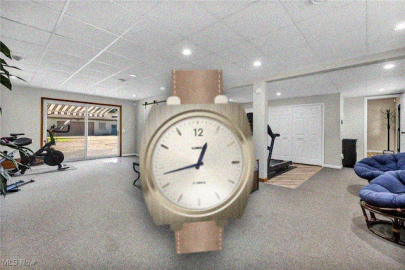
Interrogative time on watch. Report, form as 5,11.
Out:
12,43
